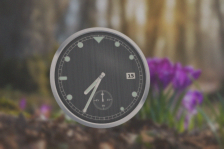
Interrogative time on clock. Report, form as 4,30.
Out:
7,35
